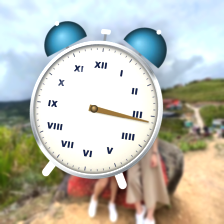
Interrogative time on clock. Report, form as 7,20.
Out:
3,16
